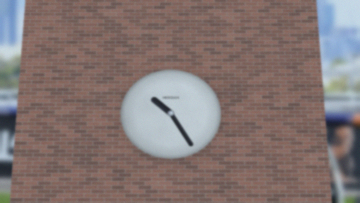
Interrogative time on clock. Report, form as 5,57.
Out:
10,25
